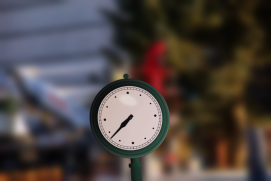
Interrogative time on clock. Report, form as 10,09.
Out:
7,38
